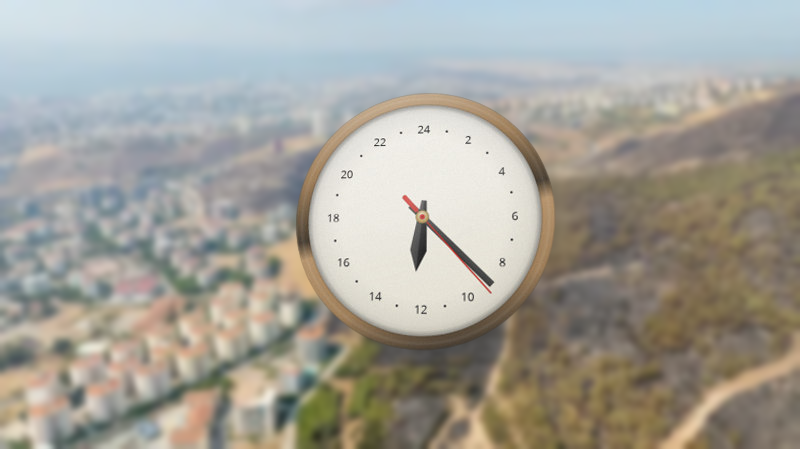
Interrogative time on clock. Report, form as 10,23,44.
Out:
12,22,23
